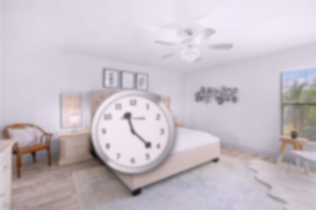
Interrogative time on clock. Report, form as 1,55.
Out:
11,22
